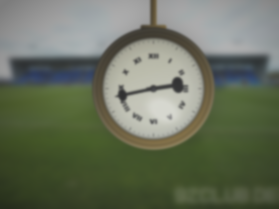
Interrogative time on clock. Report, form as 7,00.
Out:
2,43
